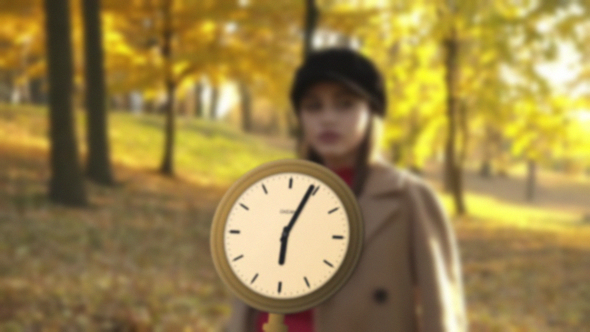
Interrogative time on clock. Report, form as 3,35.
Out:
6,04
